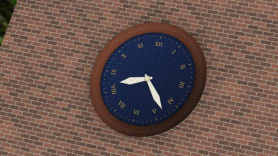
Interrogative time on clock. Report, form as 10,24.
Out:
8,23
